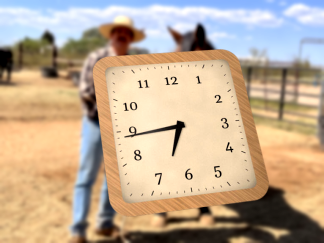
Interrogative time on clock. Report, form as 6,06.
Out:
6,44
